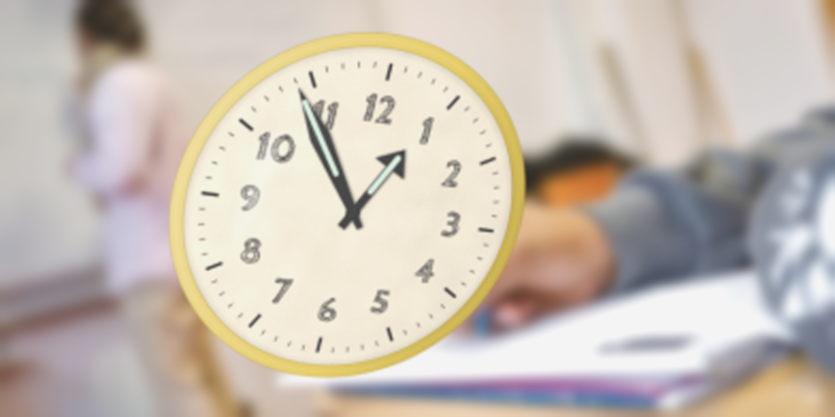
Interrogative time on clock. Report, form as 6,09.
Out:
12,54
